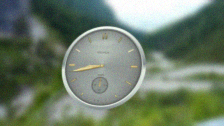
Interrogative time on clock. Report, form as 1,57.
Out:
8,43
